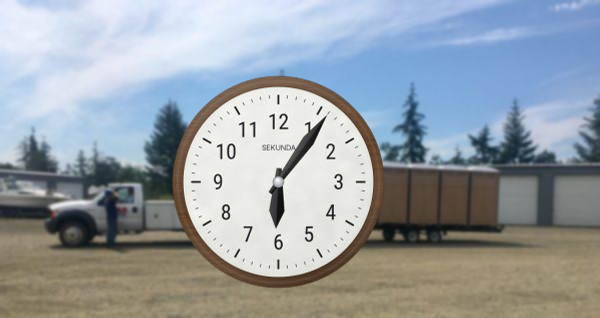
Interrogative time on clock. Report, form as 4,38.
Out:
6,06
